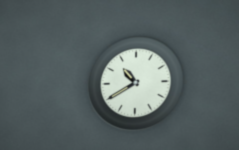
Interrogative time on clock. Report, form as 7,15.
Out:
10,40
